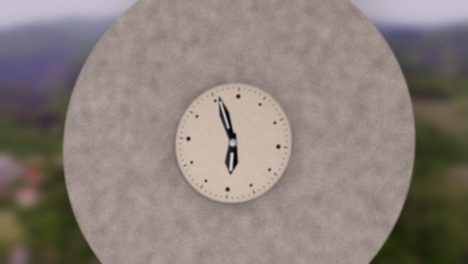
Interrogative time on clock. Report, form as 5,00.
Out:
5,56
